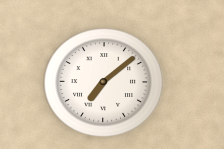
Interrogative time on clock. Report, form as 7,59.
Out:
7,08
